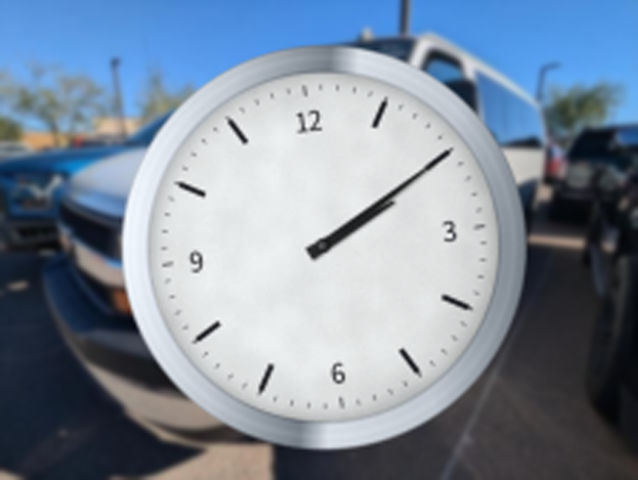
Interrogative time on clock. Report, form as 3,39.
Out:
2,10
